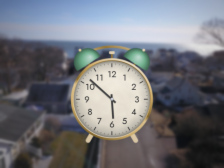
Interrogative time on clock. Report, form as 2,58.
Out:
5,52
